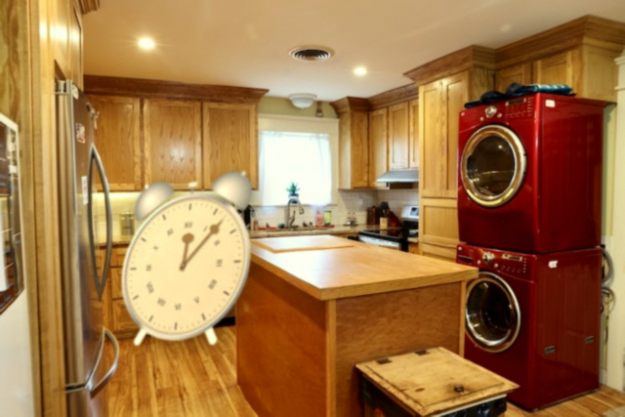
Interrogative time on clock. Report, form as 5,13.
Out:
12,07
